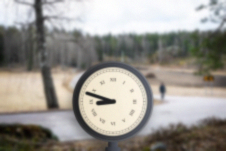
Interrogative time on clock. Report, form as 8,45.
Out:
8,48
